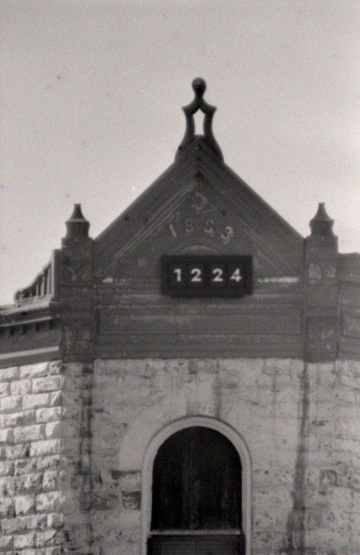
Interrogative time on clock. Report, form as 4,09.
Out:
12,24
